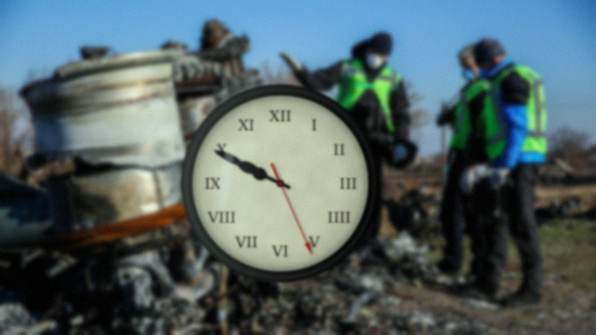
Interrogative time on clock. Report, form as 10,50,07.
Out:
9,49,26
